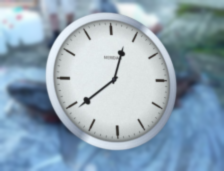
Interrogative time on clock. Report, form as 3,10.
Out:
12,39
